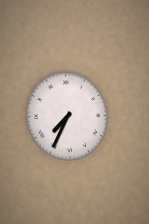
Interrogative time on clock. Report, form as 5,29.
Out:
7,35
